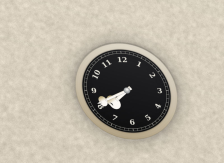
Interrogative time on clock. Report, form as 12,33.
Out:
7,41
